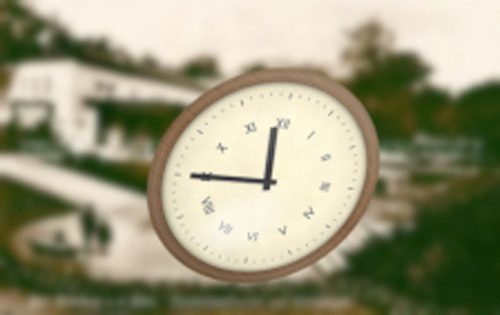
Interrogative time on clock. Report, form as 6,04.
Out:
11,45
